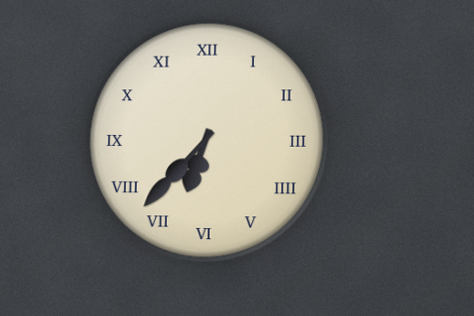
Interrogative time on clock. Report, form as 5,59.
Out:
6,37
